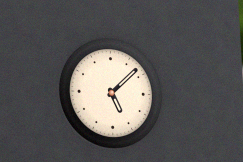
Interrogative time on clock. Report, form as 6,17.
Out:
5,08
